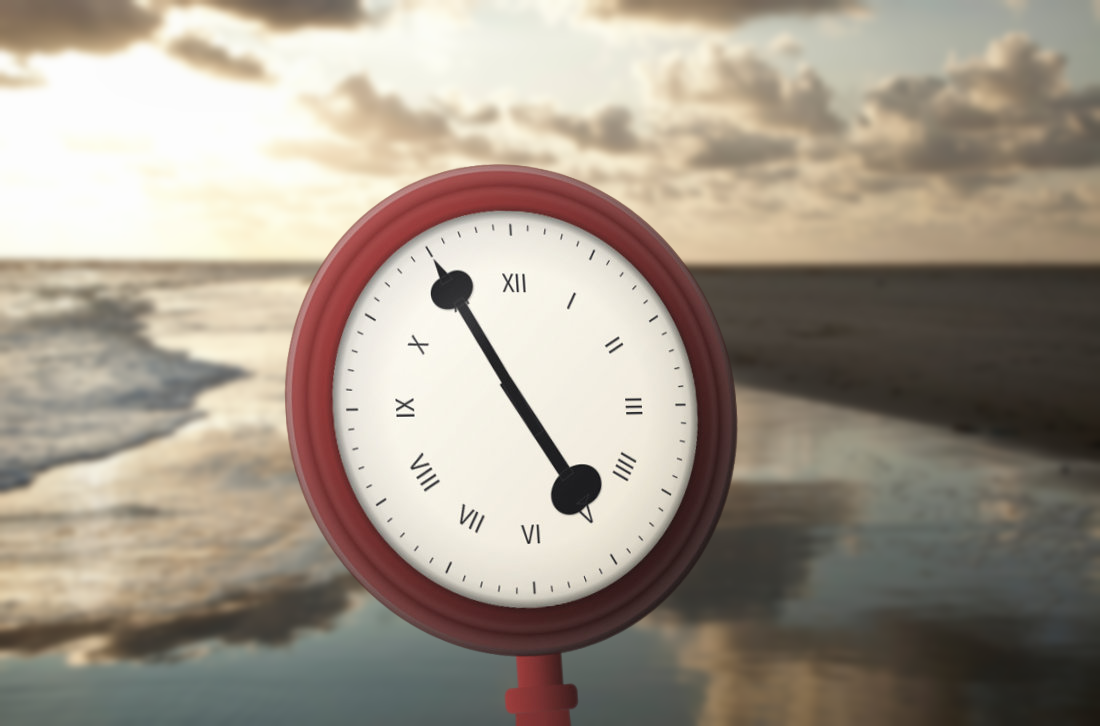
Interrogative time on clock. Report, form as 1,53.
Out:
4,55
